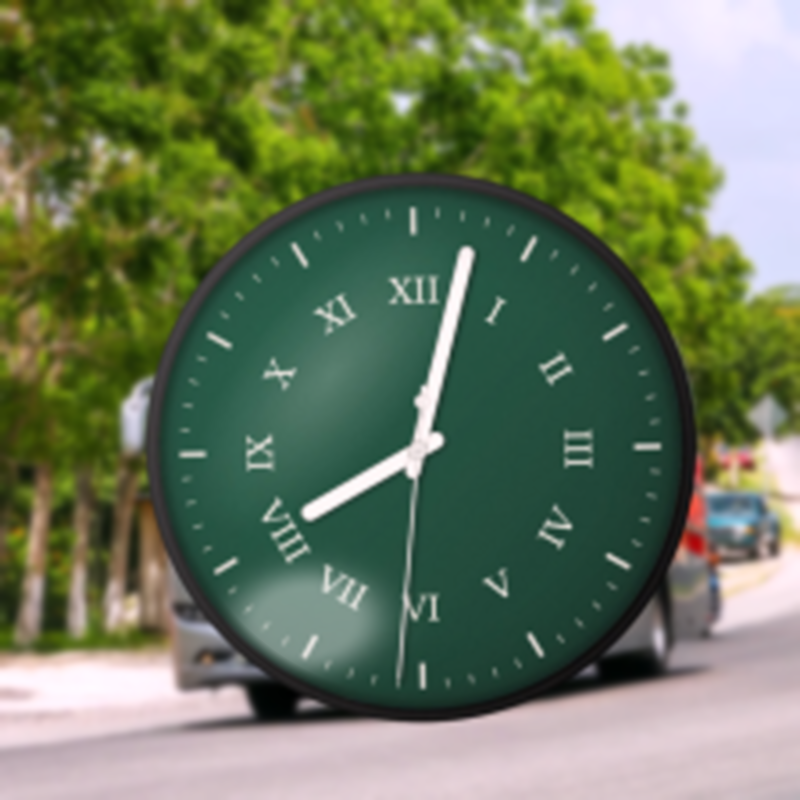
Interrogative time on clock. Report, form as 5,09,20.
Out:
8,02,31
